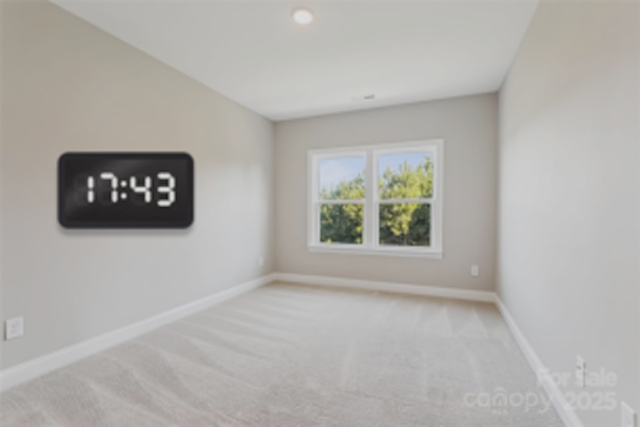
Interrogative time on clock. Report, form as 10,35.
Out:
17,43
